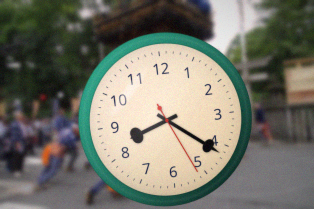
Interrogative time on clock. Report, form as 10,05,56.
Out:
8,21,26
